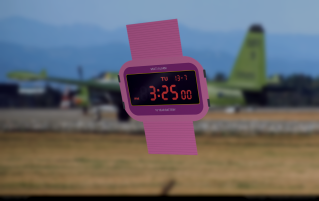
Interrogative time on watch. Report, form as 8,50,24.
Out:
3,25,00
